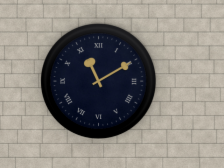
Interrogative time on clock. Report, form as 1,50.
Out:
11,10
